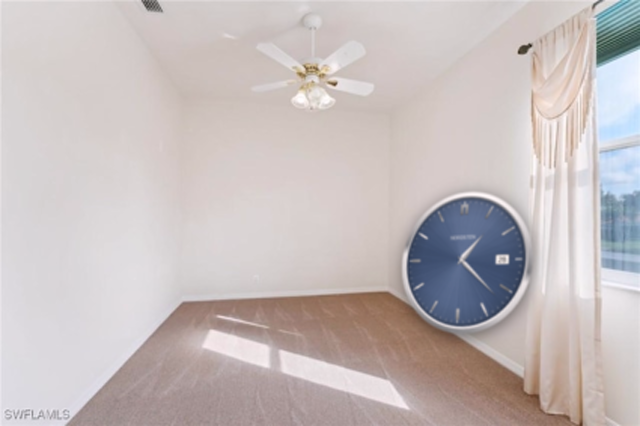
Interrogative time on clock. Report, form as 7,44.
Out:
1,22
